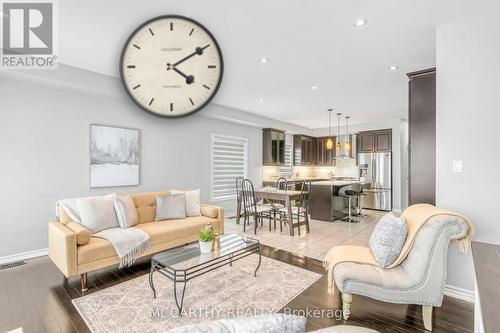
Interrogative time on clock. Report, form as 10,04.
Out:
4,10
